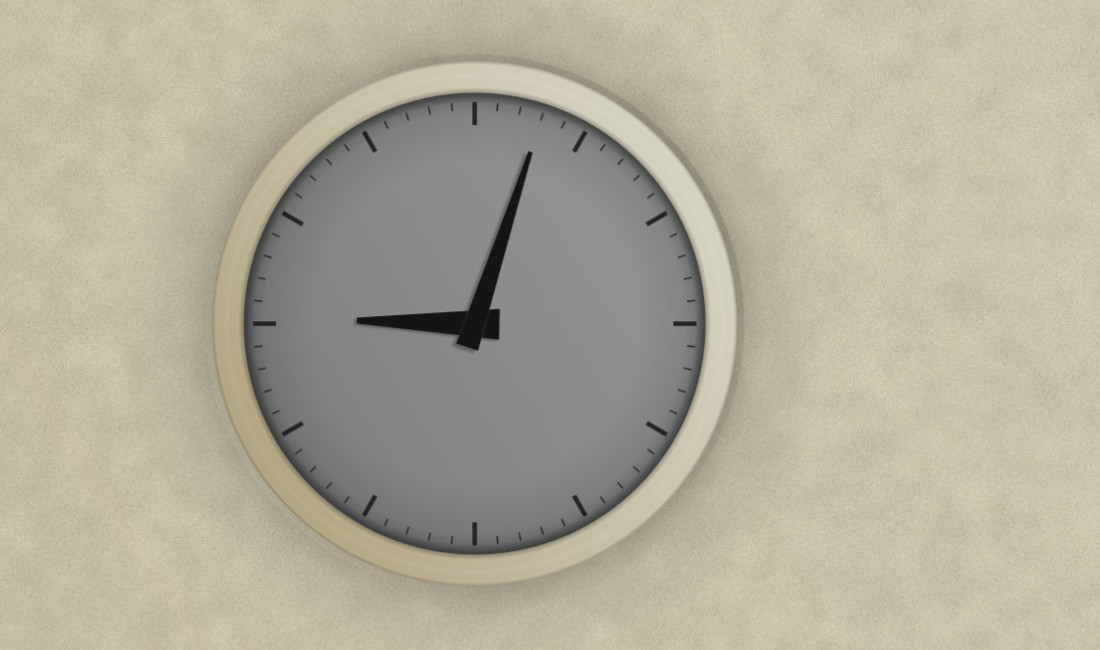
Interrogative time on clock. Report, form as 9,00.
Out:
9,03
